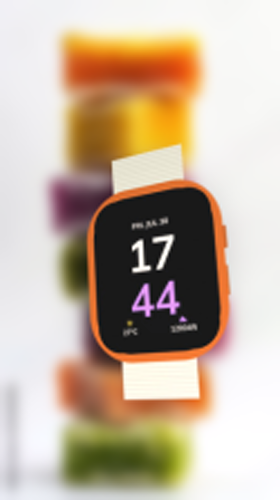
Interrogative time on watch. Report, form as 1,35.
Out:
17,44
